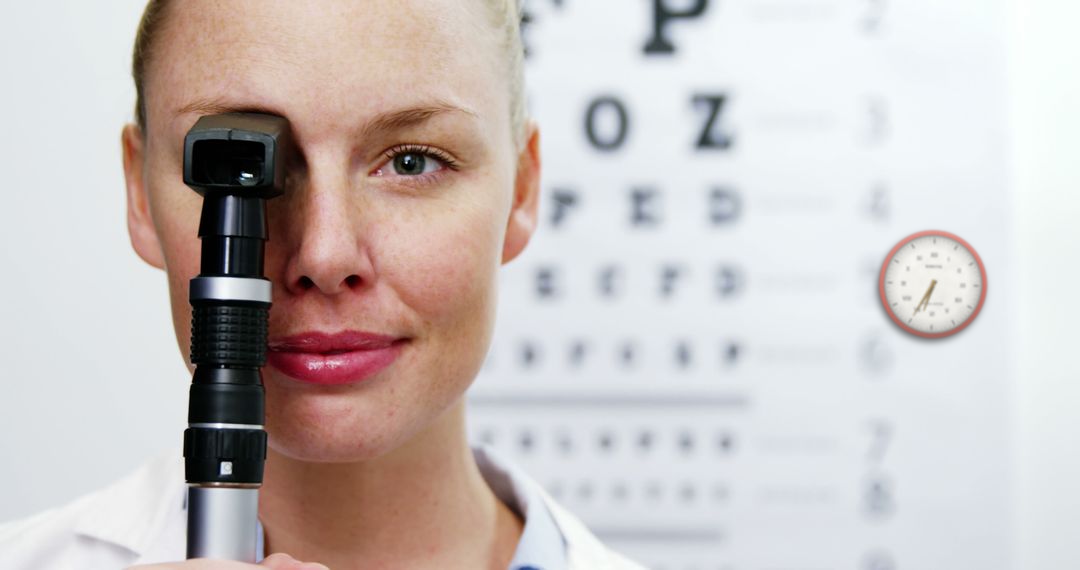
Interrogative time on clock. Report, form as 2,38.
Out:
6,35
